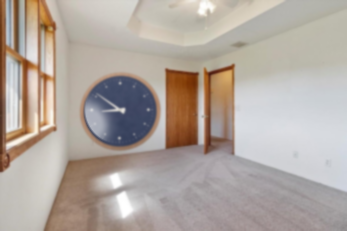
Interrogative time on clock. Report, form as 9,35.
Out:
8,51
